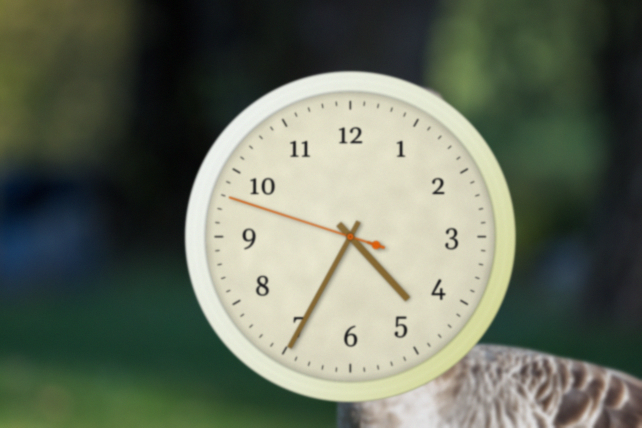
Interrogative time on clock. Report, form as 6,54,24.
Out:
4,34,48
